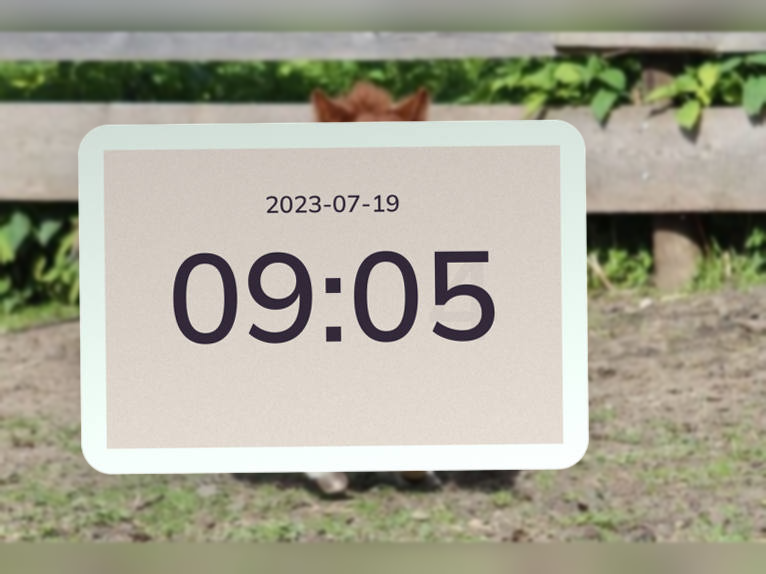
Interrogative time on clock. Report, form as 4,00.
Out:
9,05
